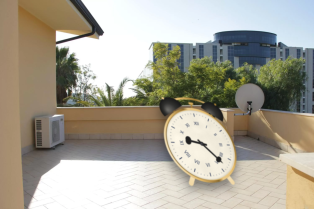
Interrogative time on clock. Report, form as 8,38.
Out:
9,23
